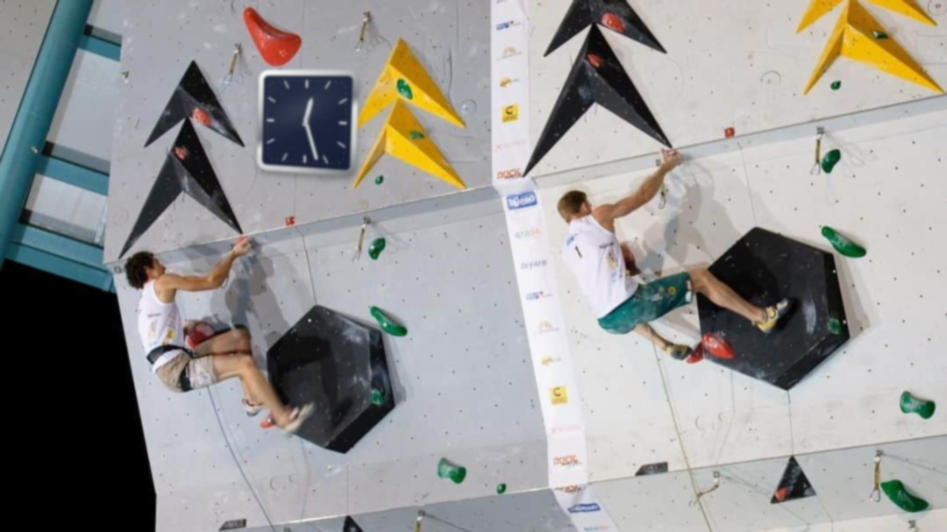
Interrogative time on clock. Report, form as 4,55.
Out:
12,27
